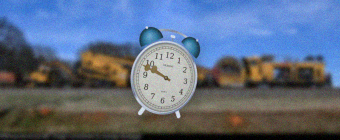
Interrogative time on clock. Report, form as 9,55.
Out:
9,48
